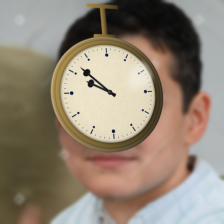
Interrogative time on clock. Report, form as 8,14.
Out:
9,52
